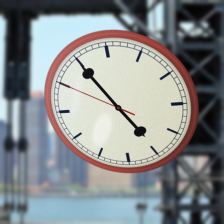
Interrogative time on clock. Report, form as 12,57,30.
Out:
4,54,50
